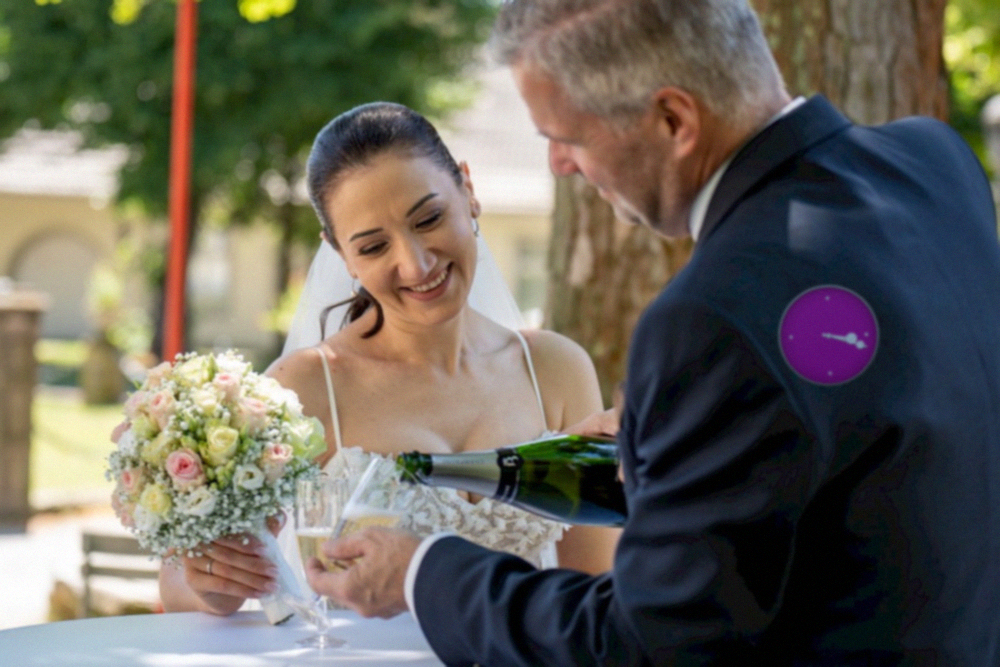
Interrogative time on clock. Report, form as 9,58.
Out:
3,18
